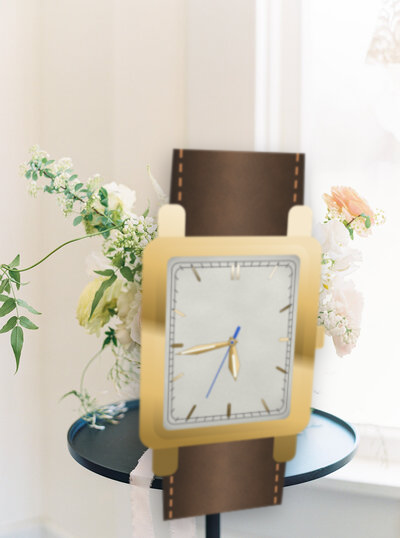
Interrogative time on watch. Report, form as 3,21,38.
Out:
5,43,34
